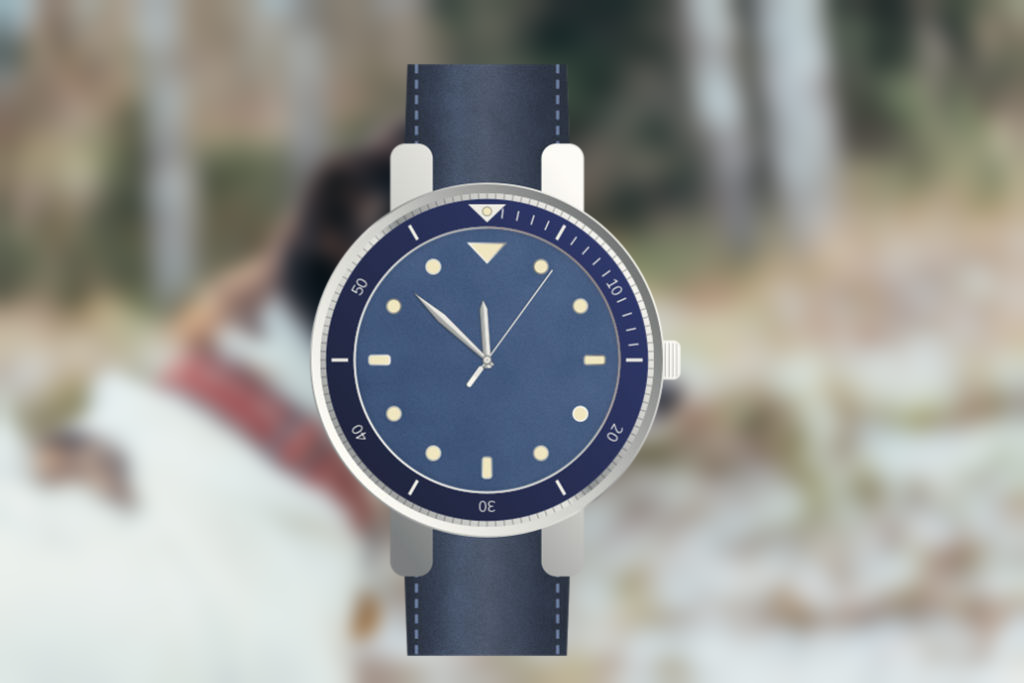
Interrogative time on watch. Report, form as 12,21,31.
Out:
11,52,06
